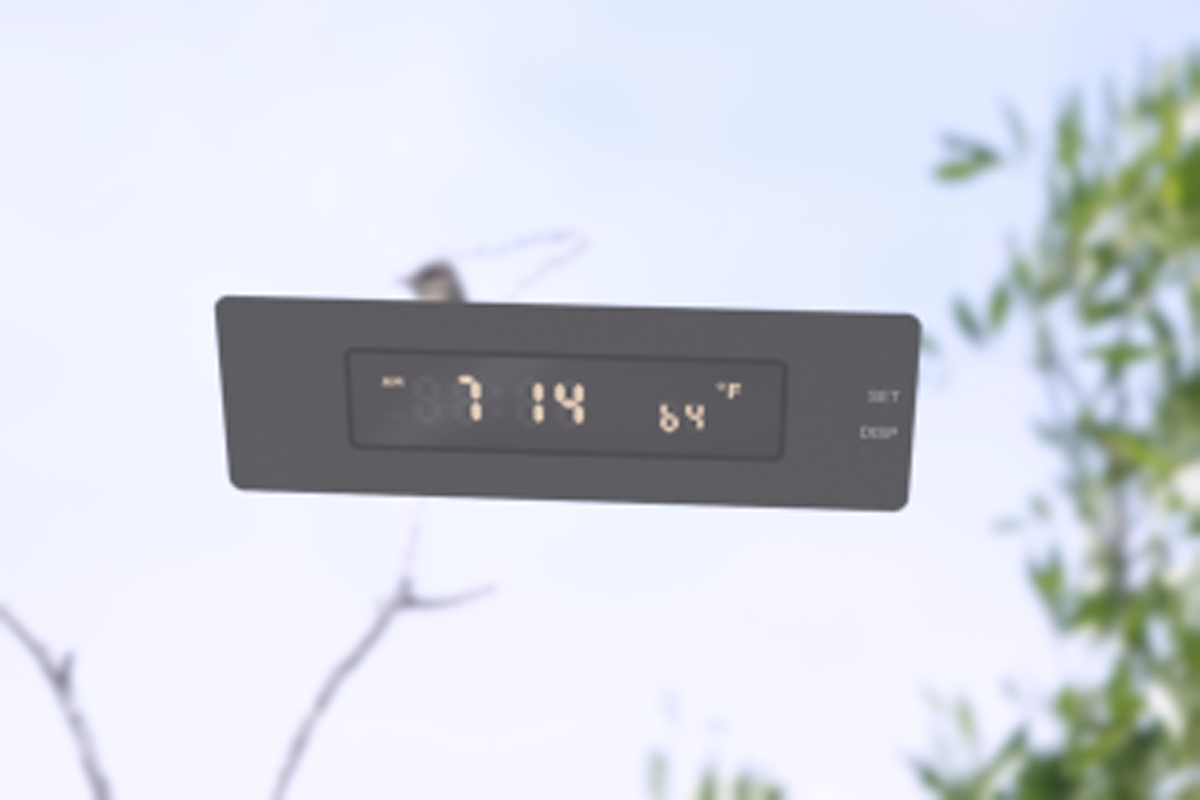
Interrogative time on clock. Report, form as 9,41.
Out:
7,14
